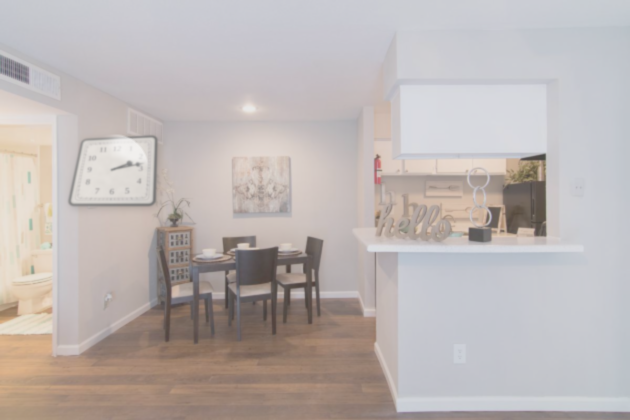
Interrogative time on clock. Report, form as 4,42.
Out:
2,13
